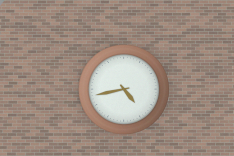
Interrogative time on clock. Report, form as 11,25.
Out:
4,43
